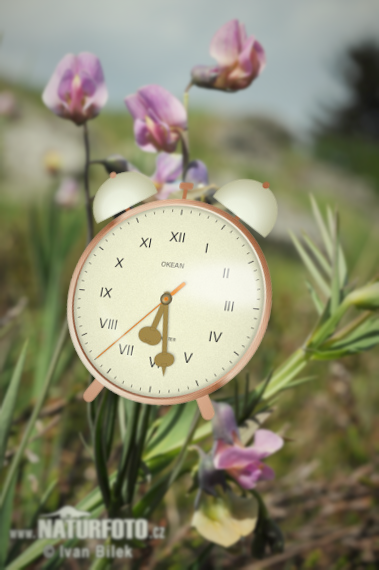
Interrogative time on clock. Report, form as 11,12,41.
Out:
6,28,37
